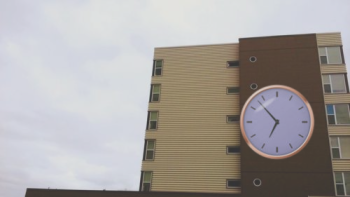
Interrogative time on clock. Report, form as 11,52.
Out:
6,53
